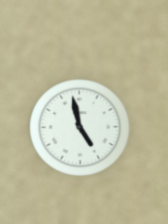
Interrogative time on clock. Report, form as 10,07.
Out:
4,58
